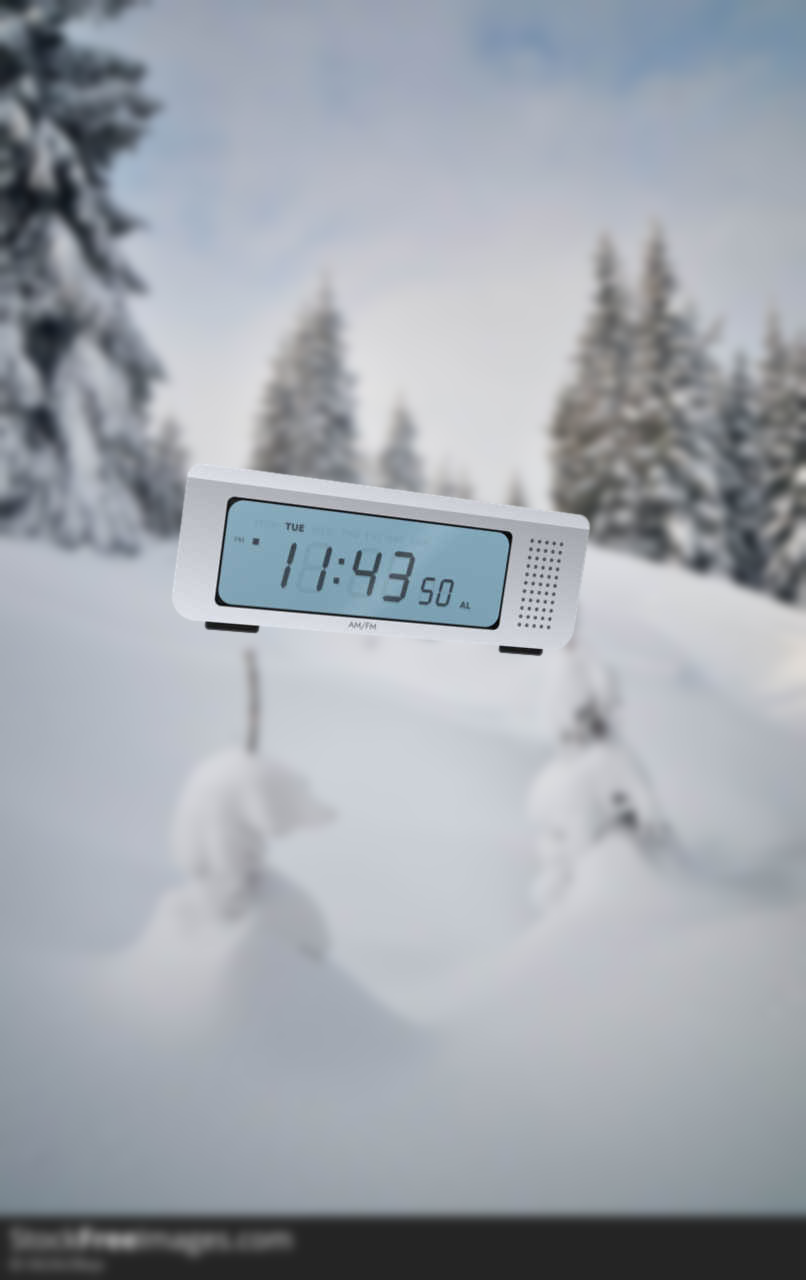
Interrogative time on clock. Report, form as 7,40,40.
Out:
11,43,50
